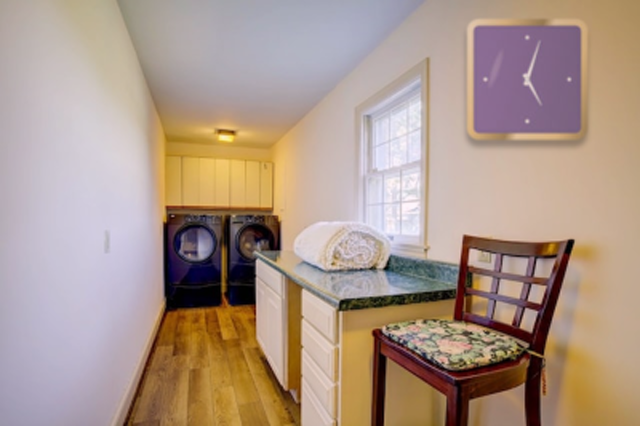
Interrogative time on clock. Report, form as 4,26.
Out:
5,03
